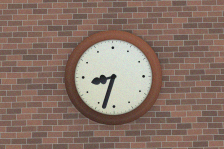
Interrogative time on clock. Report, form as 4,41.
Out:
8,33
